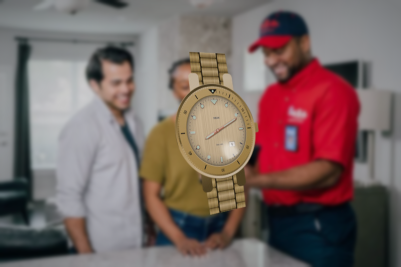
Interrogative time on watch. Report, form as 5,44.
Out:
8,11
